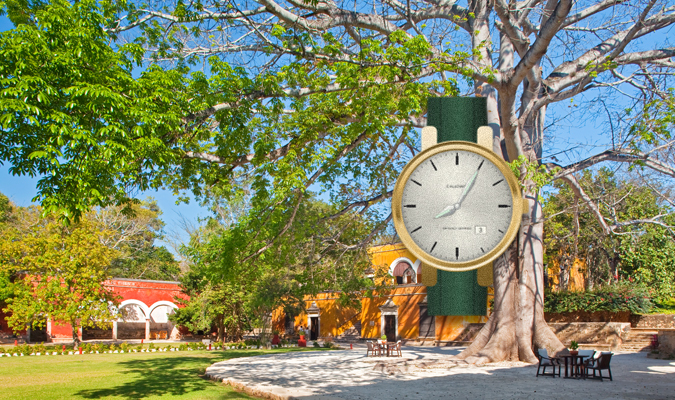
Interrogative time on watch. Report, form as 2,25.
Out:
8,05
